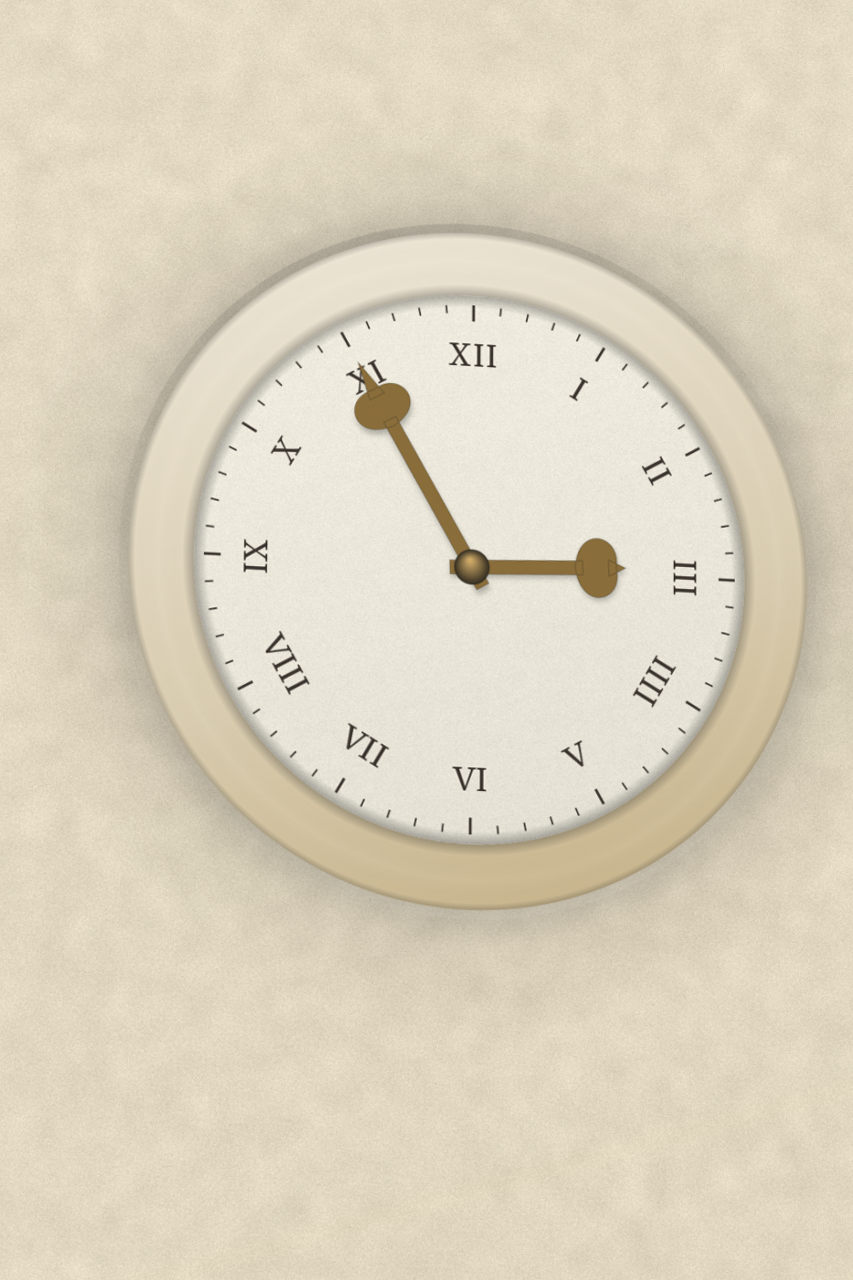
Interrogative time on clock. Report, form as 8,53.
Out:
2,55
